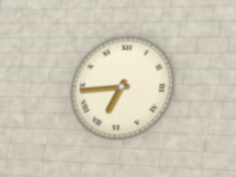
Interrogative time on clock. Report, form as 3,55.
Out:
6,44
